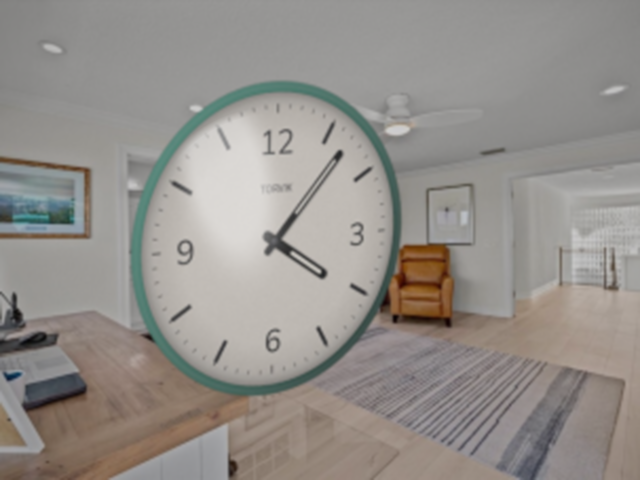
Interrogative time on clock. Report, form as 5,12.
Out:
4,07
